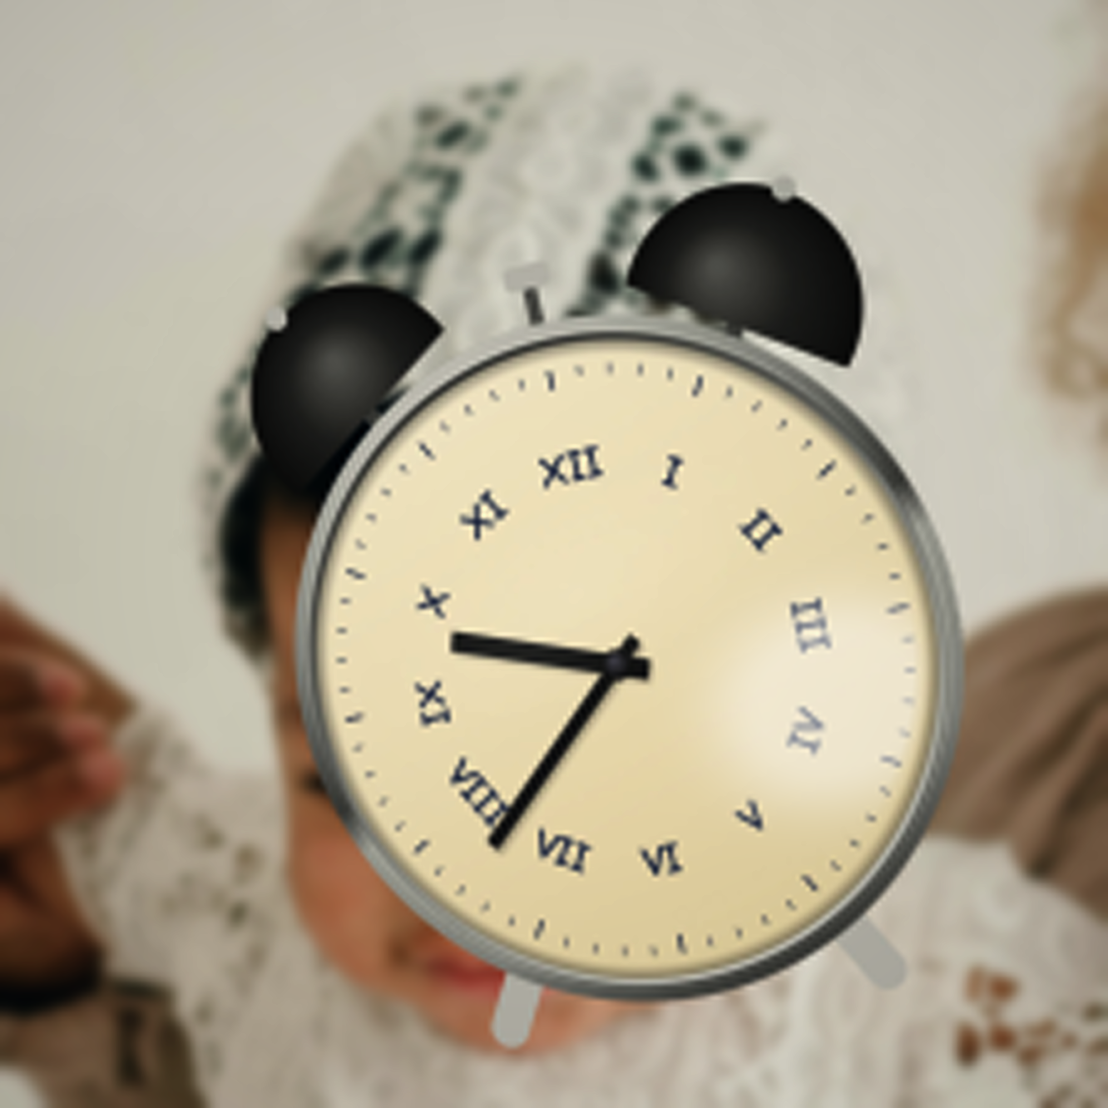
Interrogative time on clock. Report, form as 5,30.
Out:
9,38
